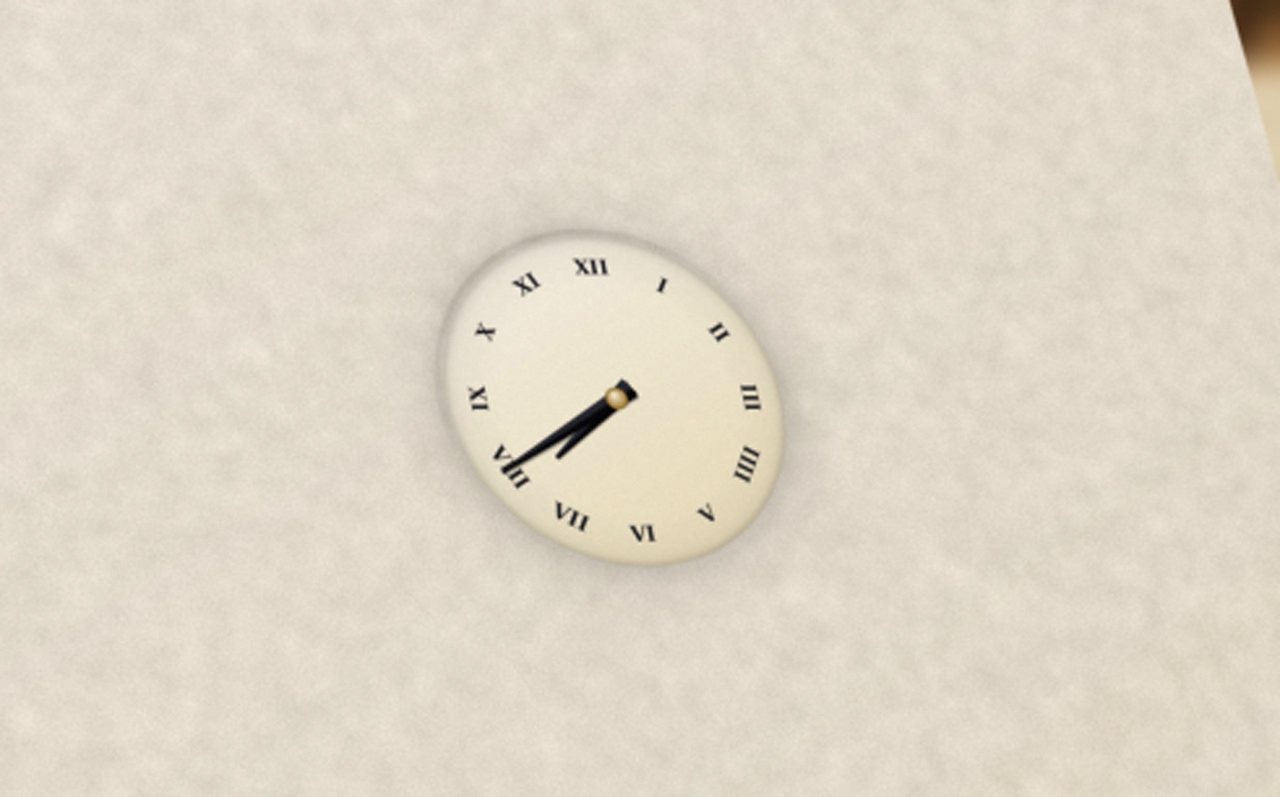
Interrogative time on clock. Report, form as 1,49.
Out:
7,40
